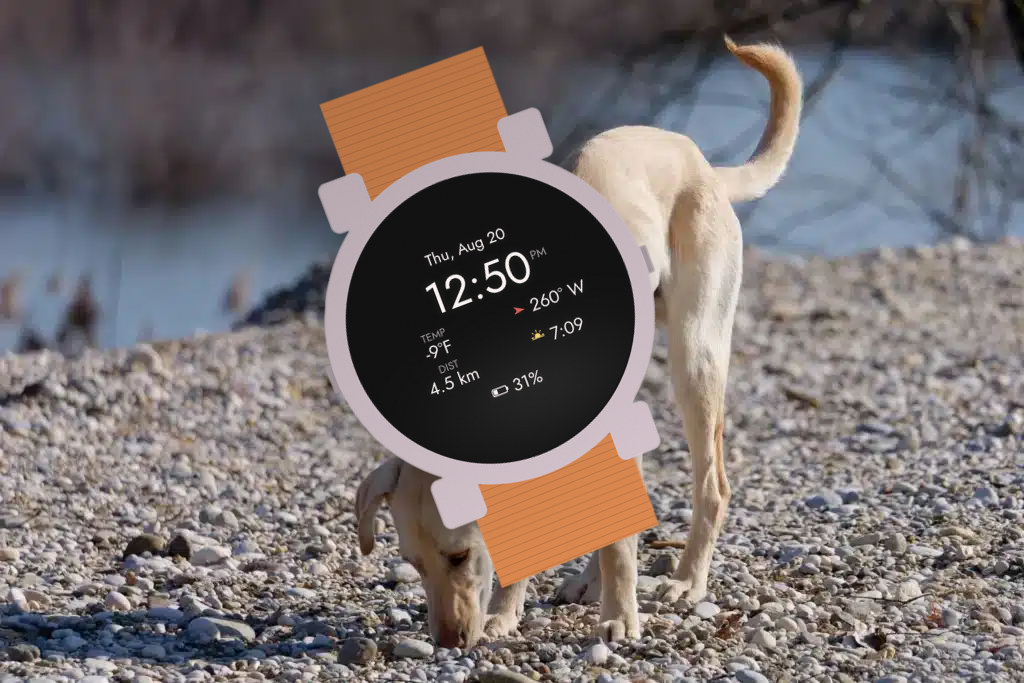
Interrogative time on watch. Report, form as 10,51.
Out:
12,50
